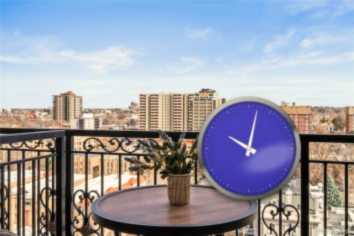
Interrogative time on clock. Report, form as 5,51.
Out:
10,02
